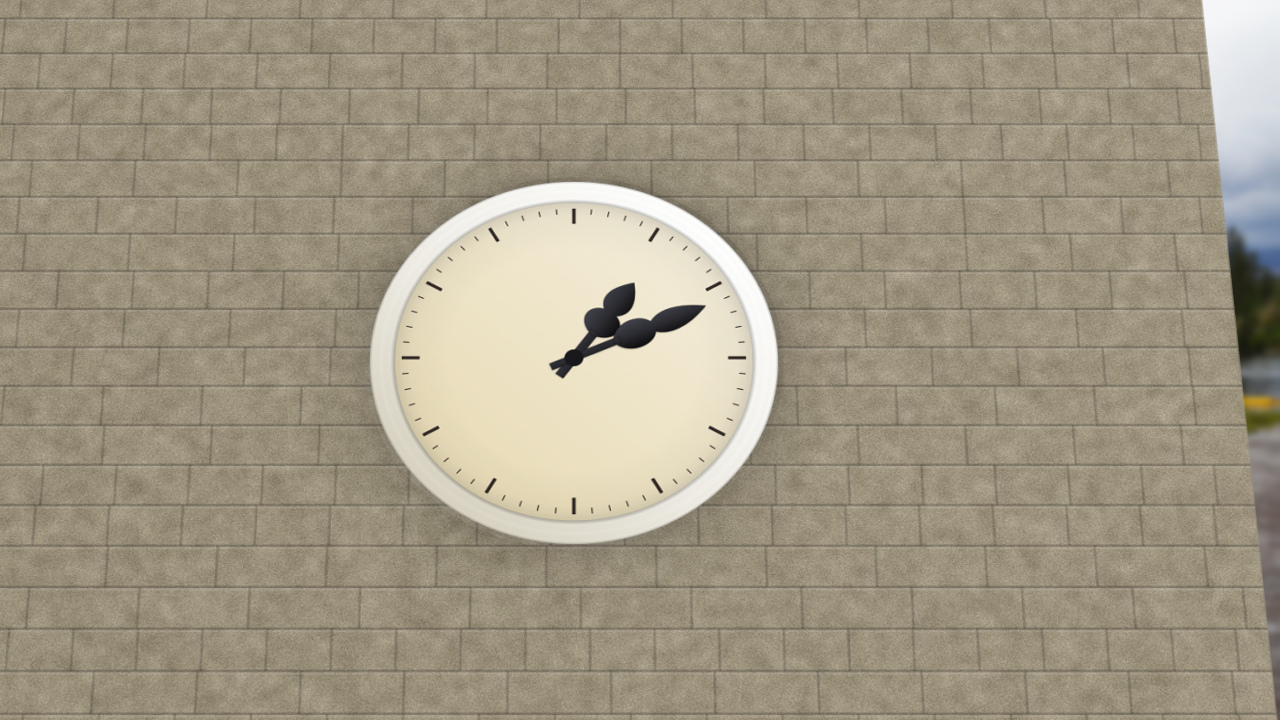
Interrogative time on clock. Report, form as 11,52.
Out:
1,11
